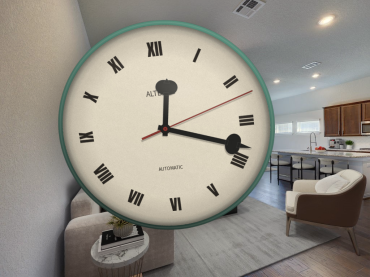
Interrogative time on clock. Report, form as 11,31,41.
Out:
12,18,12
